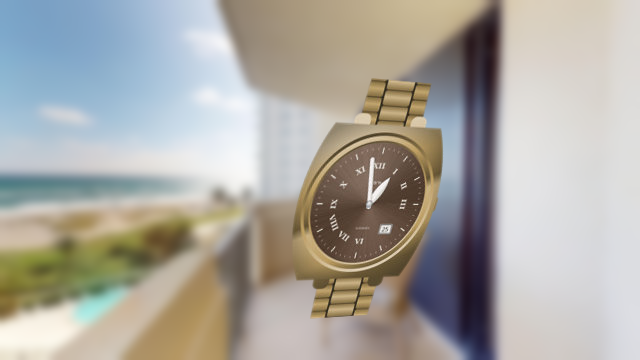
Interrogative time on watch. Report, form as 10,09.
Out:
12,58
